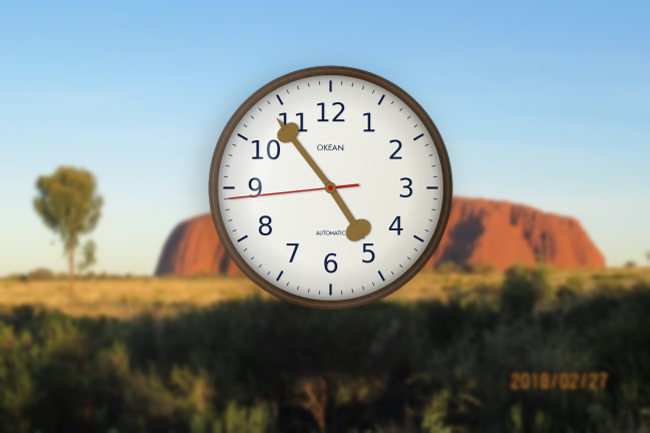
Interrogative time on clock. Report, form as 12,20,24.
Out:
4,53,44
